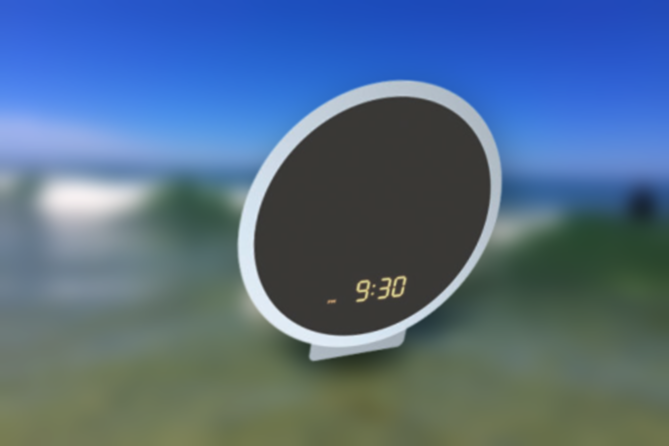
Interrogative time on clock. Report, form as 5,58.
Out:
9,30
